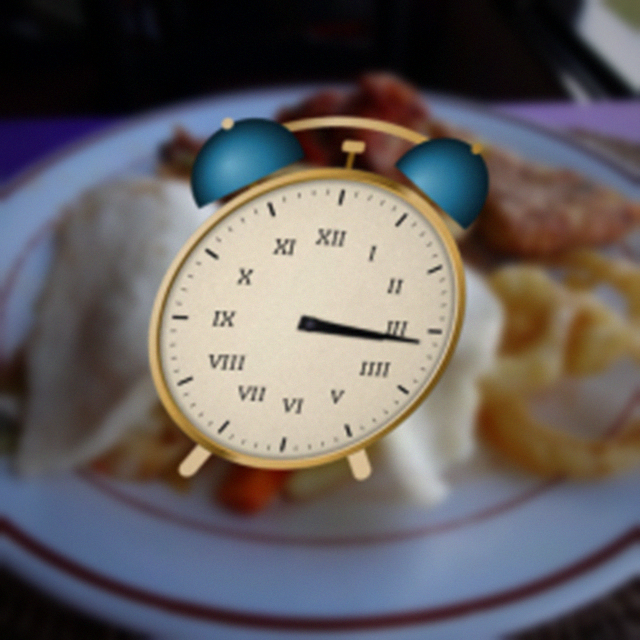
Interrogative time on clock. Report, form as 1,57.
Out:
3,16
